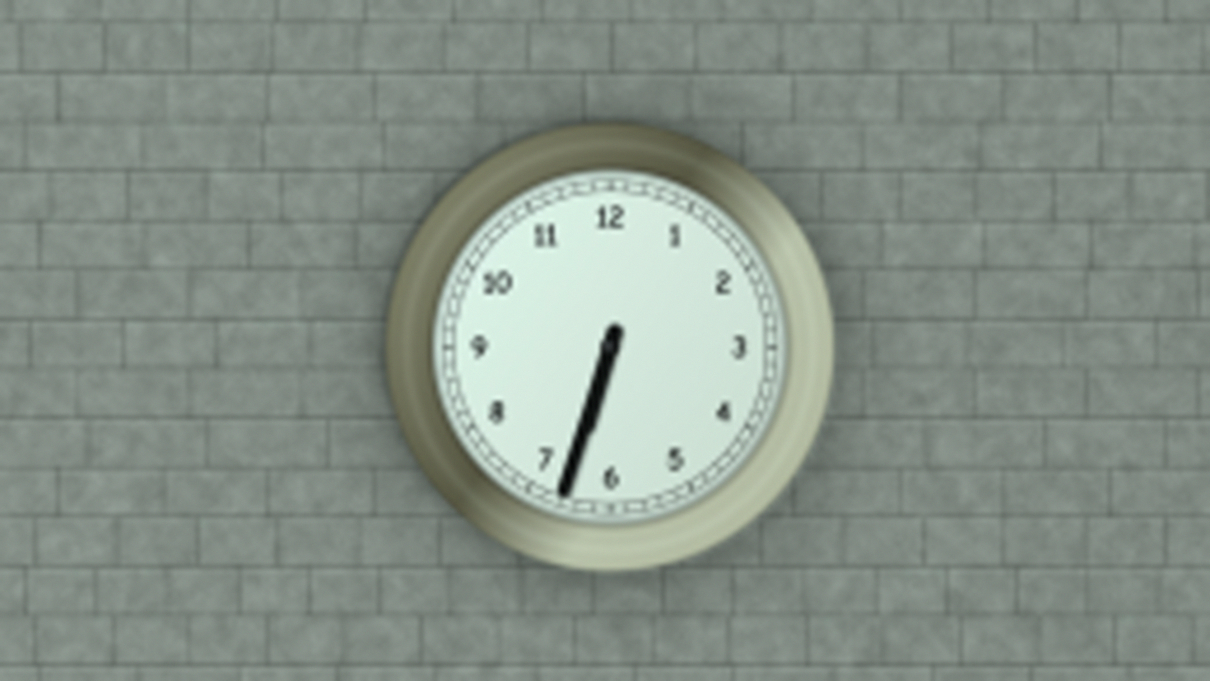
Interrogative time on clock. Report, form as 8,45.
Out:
6,33
